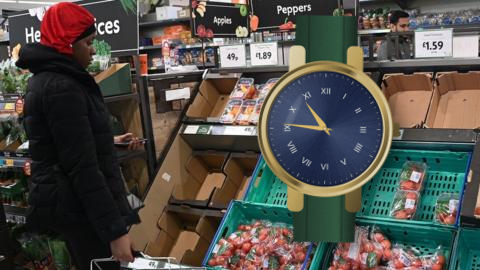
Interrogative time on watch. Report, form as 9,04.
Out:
10,46
